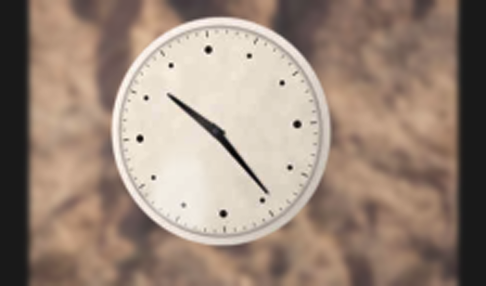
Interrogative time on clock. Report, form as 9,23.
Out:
10,24
